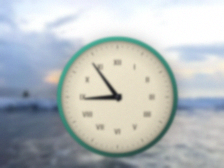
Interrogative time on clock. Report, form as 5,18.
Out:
8,54
